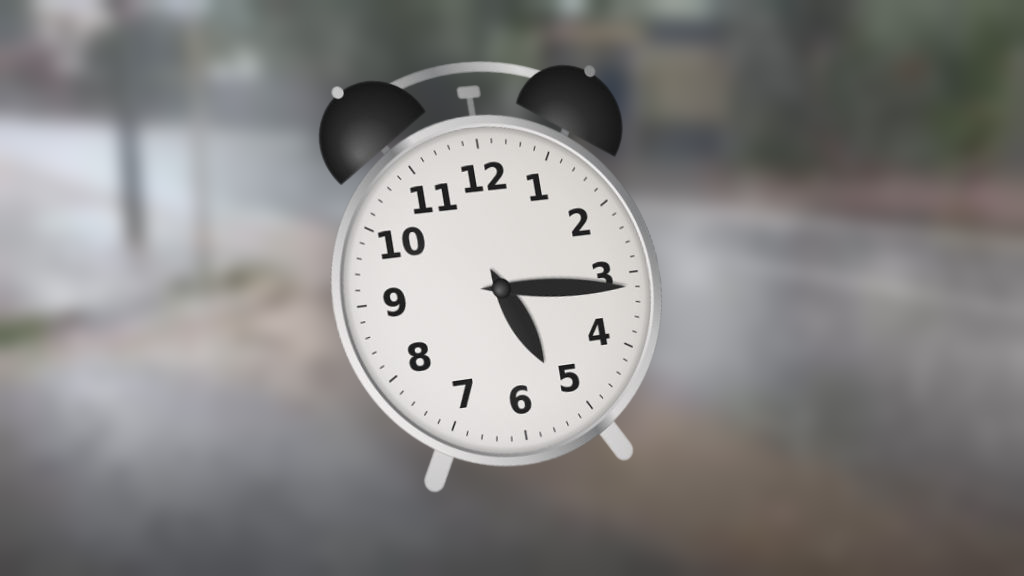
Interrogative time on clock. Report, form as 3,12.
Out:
5,16
